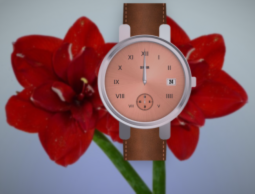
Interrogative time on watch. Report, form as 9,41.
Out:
12,00
